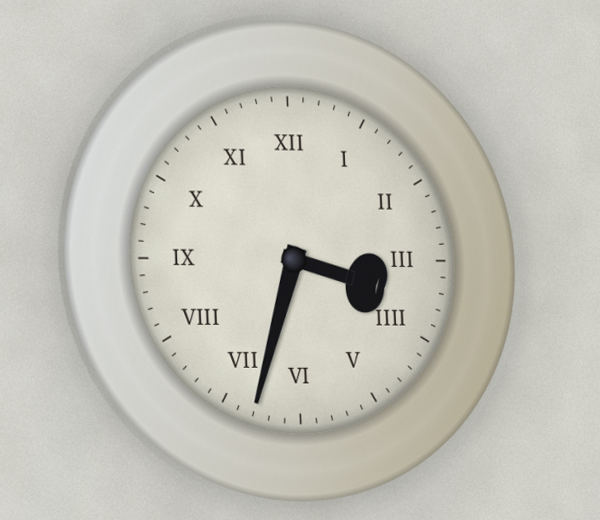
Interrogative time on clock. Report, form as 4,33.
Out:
3,33
